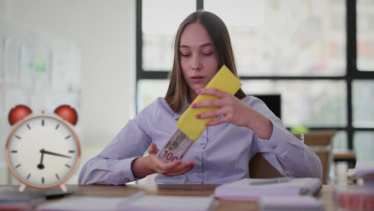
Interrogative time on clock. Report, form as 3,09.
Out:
6,17
